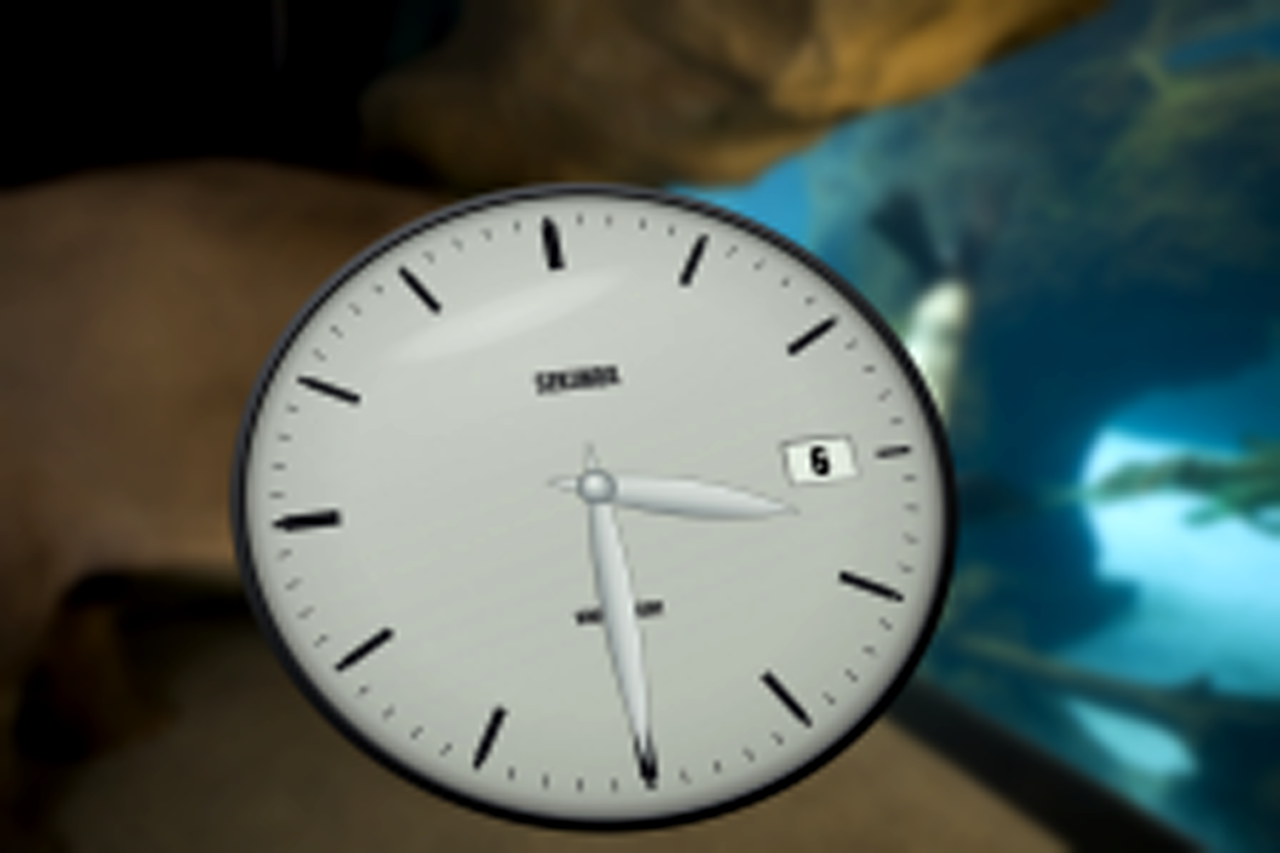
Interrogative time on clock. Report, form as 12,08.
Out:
3,30
